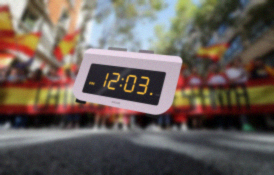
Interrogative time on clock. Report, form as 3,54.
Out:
12,03
